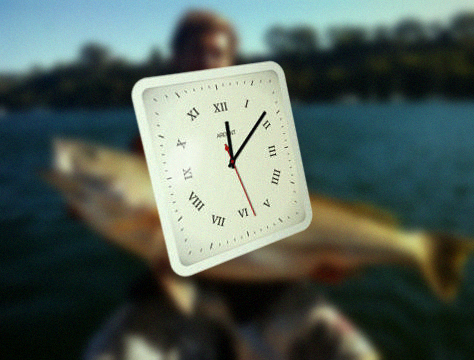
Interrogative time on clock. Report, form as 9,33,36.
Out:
12,08,28
